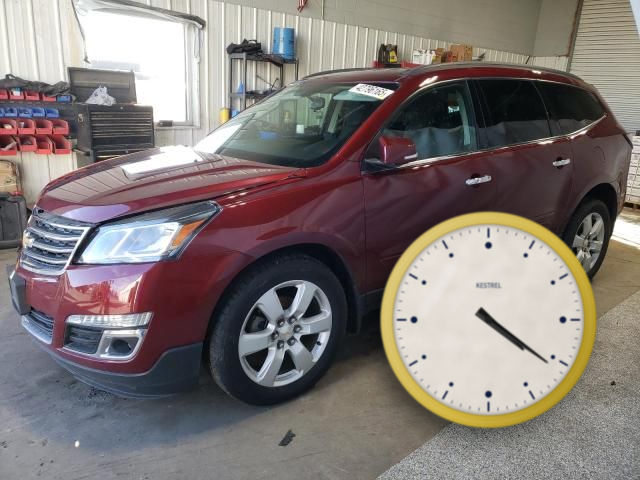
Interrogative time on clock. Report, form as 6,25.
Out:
4,21
